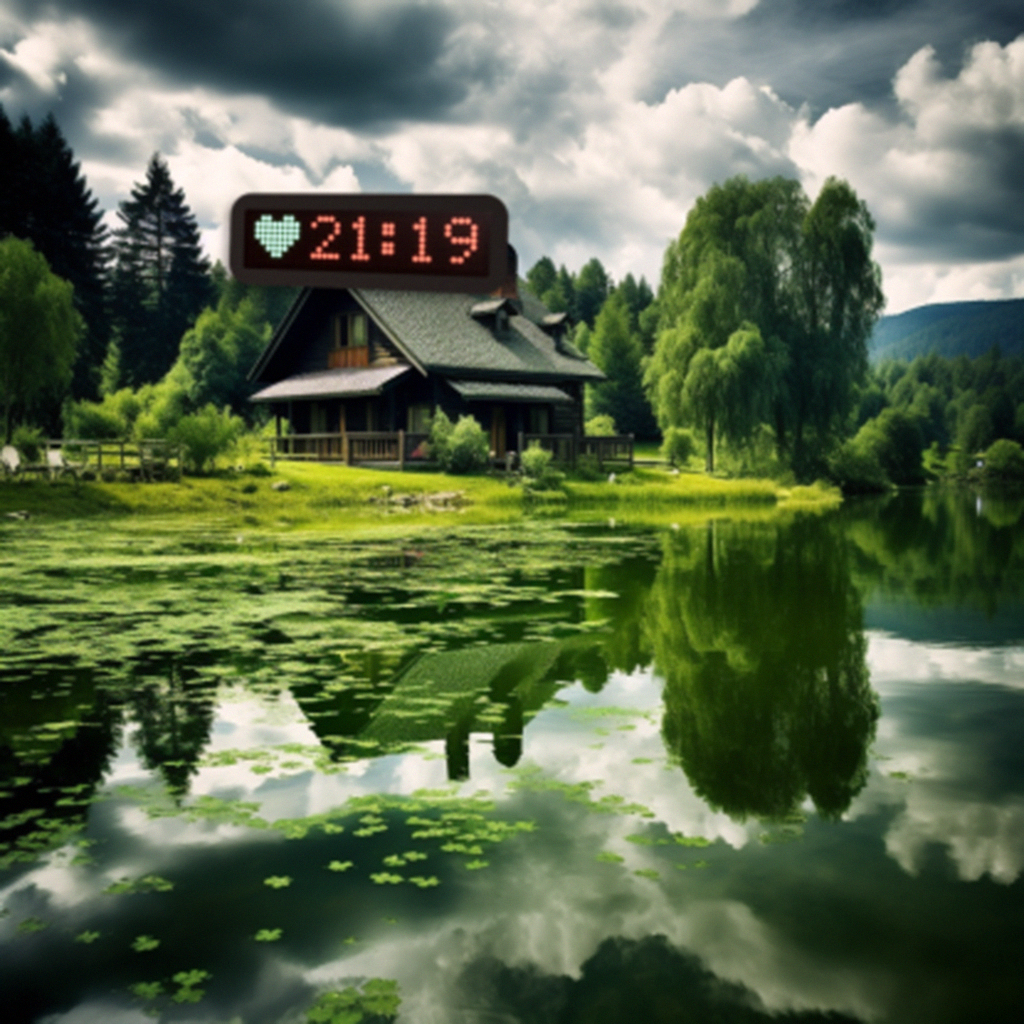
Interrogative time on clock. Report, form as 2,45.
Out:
21,19
